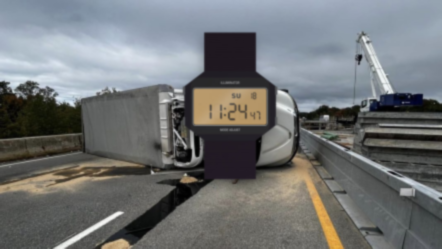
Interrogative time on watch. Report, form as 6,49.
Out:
11,24
